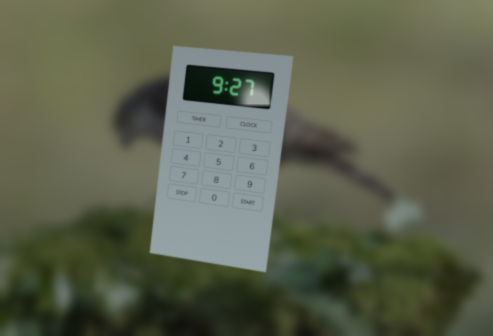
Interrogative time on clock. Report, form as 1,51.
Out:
9,27
